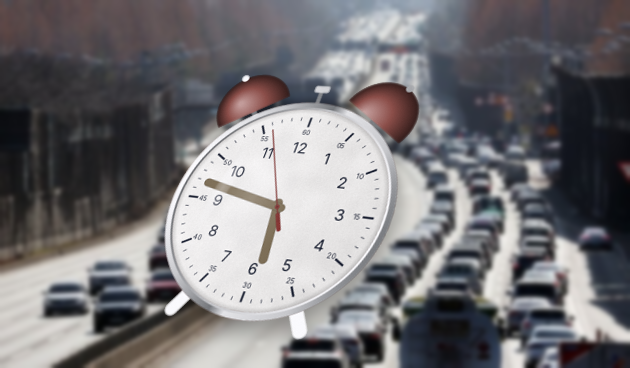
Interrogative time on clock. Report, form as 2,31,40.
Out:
5,46,56
